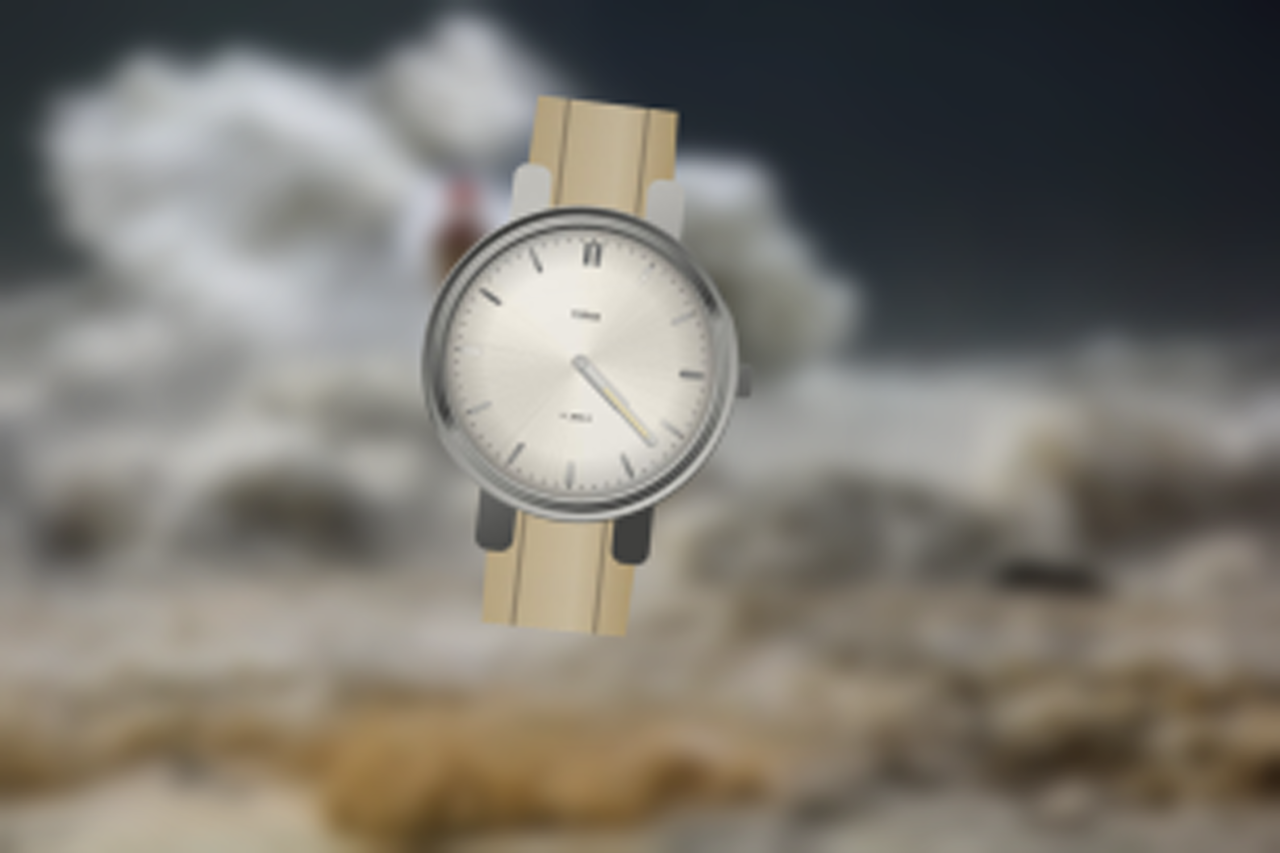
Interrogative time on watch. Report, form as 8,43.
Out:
4,22
